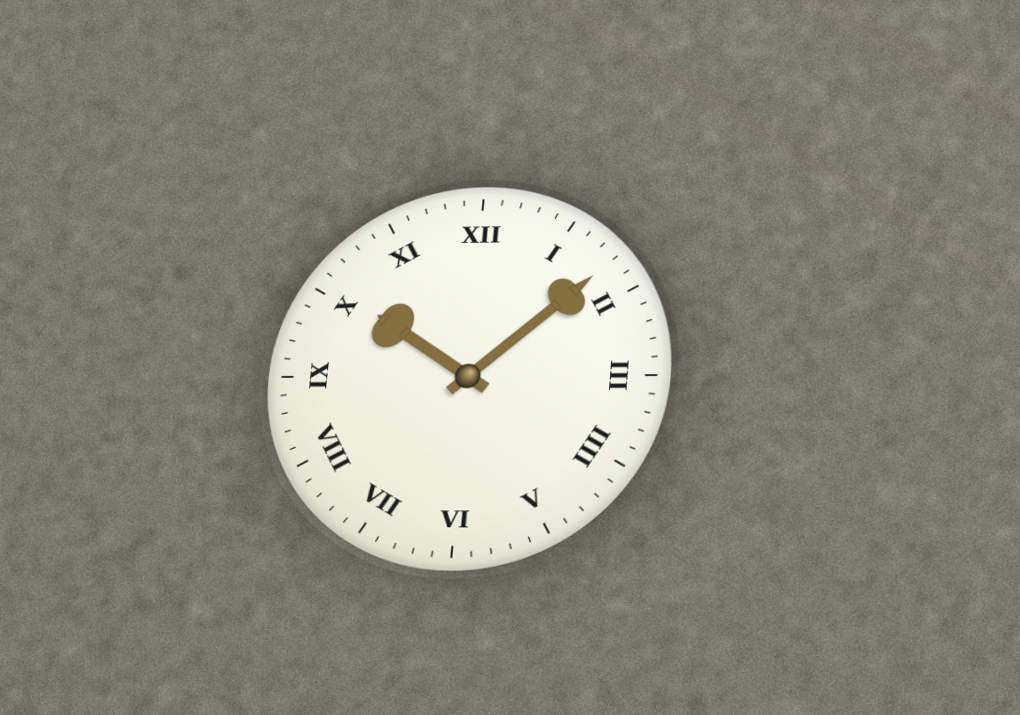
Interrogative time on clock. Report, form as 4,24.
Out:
10,08
